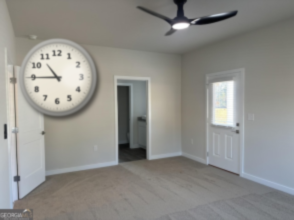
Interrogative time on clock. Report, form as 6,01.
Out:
10,45
